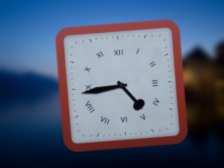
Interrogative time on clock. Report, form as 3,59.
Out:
4,44
